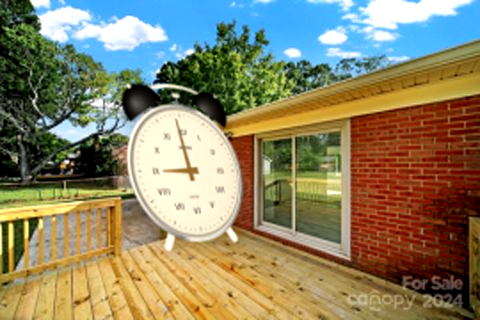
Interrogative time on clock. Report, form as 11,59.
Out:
8,59
